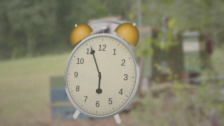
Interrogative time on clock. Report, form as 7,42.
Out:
5,56
